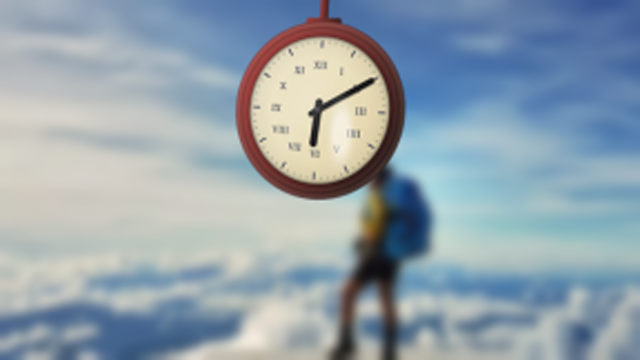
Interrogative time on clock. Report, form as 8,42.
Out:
6,10
